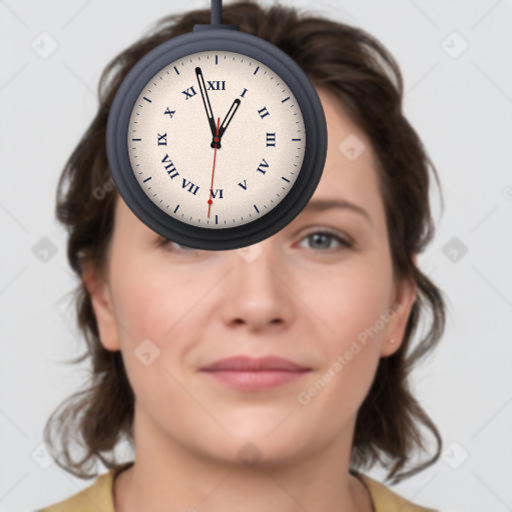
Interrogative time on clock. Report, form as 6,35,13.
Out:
12,57,31
